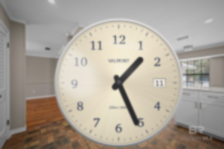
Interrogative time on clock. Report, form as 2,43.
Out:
1,26
